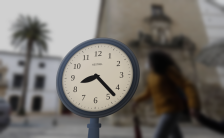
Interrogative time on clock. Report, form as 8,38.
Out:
8,23
